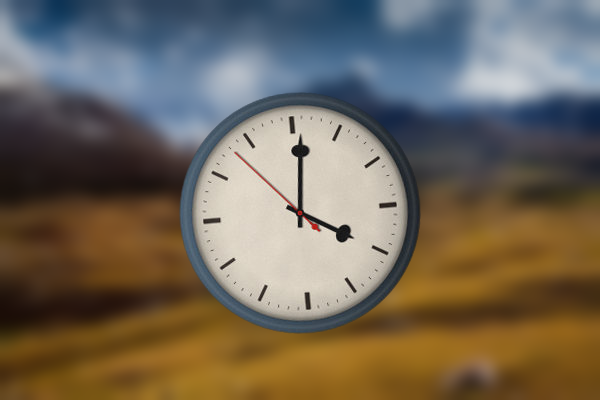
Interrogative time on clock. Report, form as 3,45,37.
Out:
4,00,53
